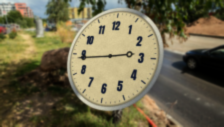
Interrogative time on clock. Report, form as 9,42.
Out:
2,44
